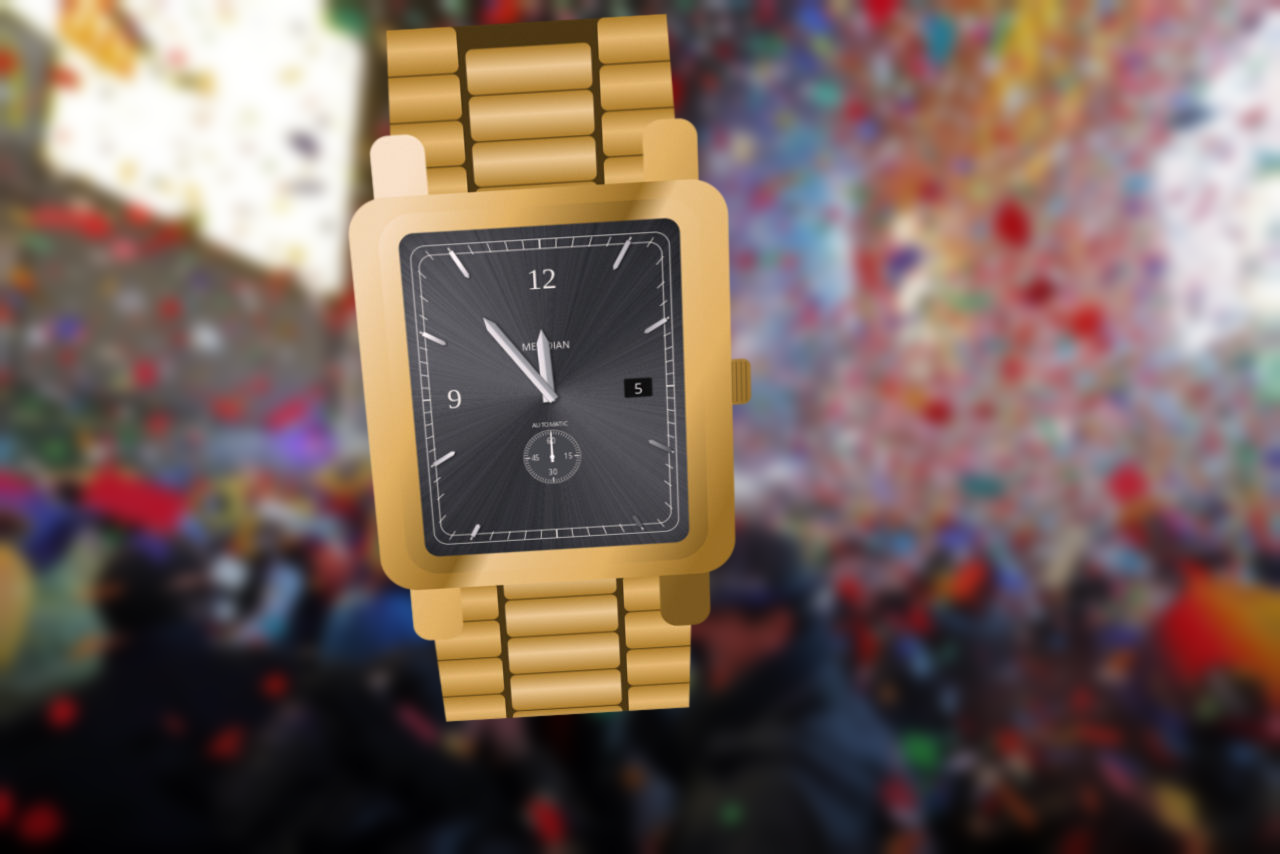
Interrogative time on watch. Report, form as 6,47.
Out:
11,54
